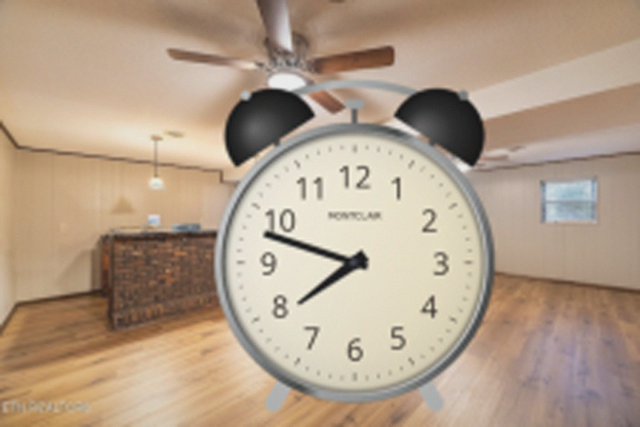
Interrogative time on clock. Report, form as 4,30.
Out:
7,48
